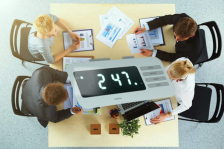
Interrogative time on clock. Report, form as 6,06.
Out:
2,47
